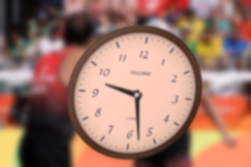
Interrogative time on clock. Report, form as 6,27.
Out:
9,28
